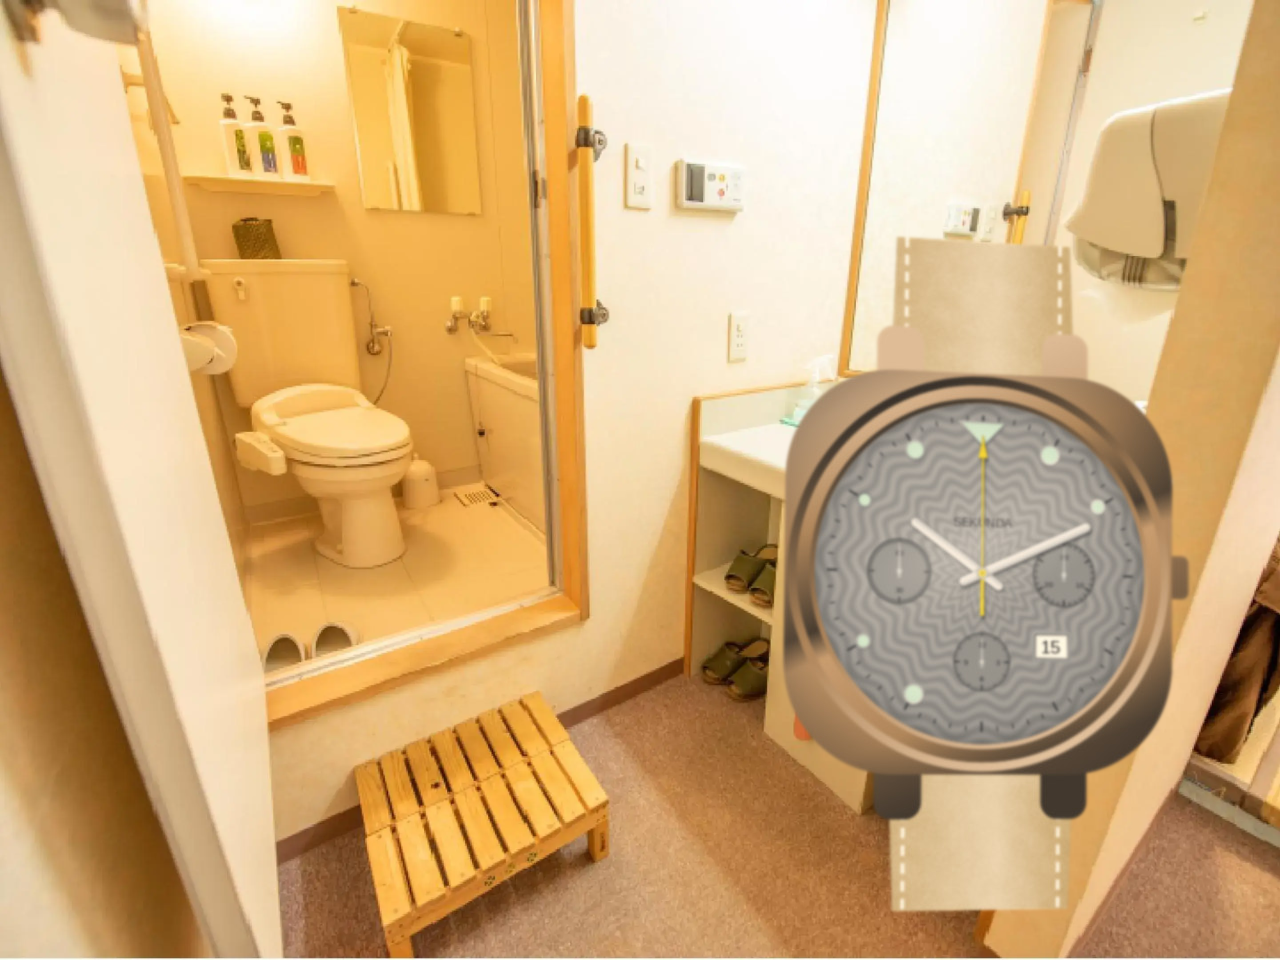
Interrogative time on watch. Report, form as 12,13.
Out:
10,11
